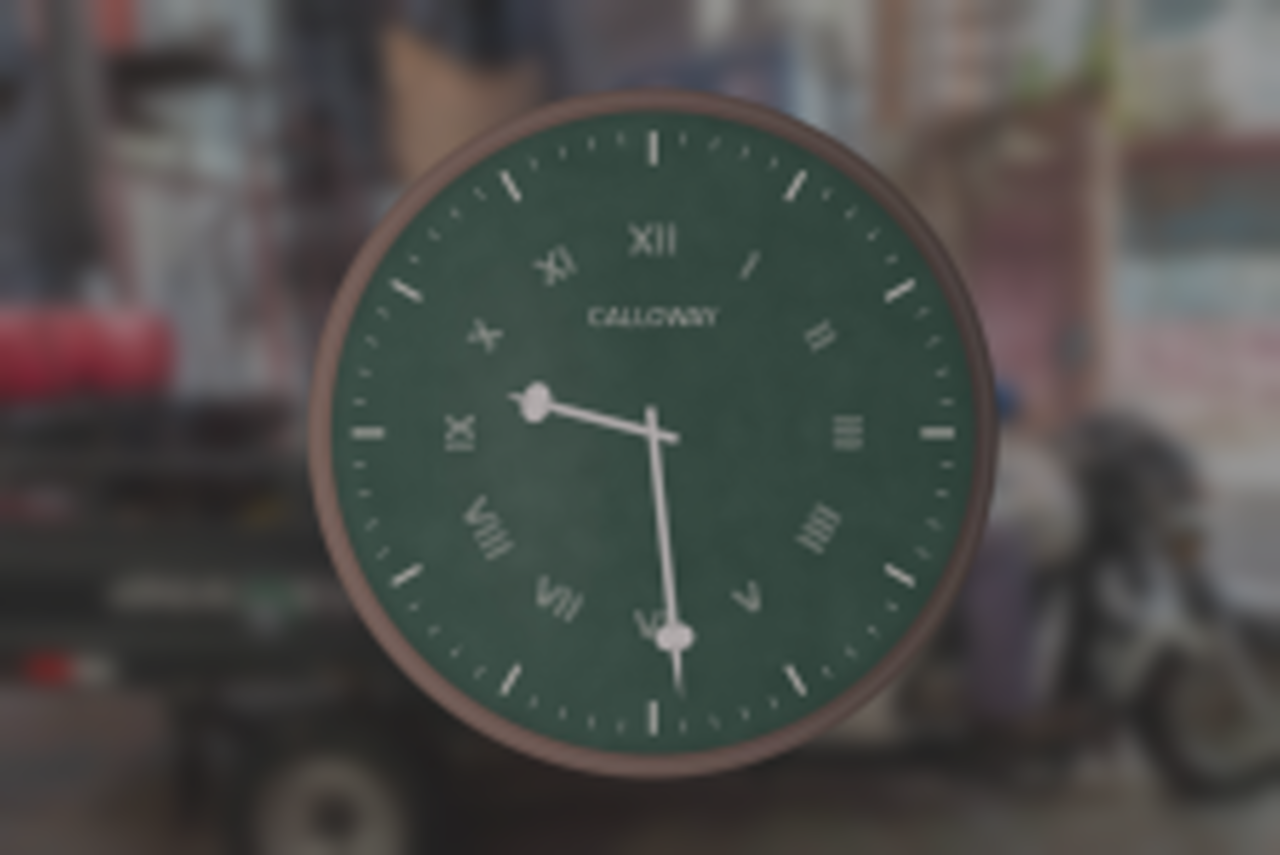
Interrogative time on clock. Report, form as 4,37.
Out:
9,29
